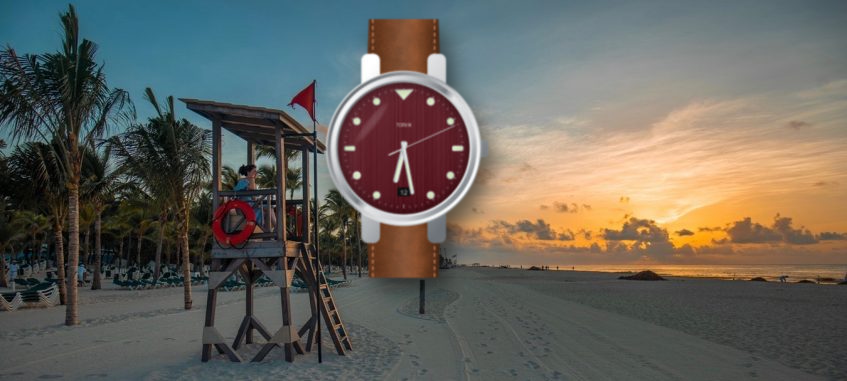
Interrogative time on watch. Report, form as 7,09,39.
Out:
6,28,11
